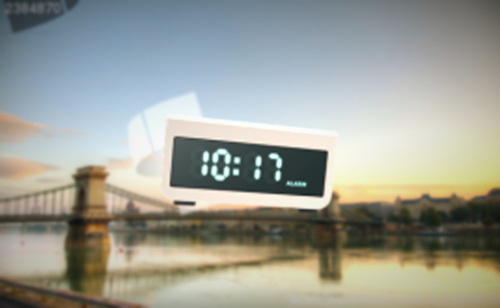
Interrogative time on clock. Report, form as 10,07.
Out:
10,17
